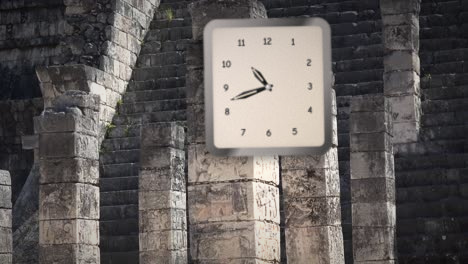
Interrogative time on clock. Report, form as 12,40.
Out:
10,42
